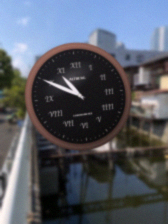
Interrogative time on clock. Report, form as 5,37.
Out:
10,50
